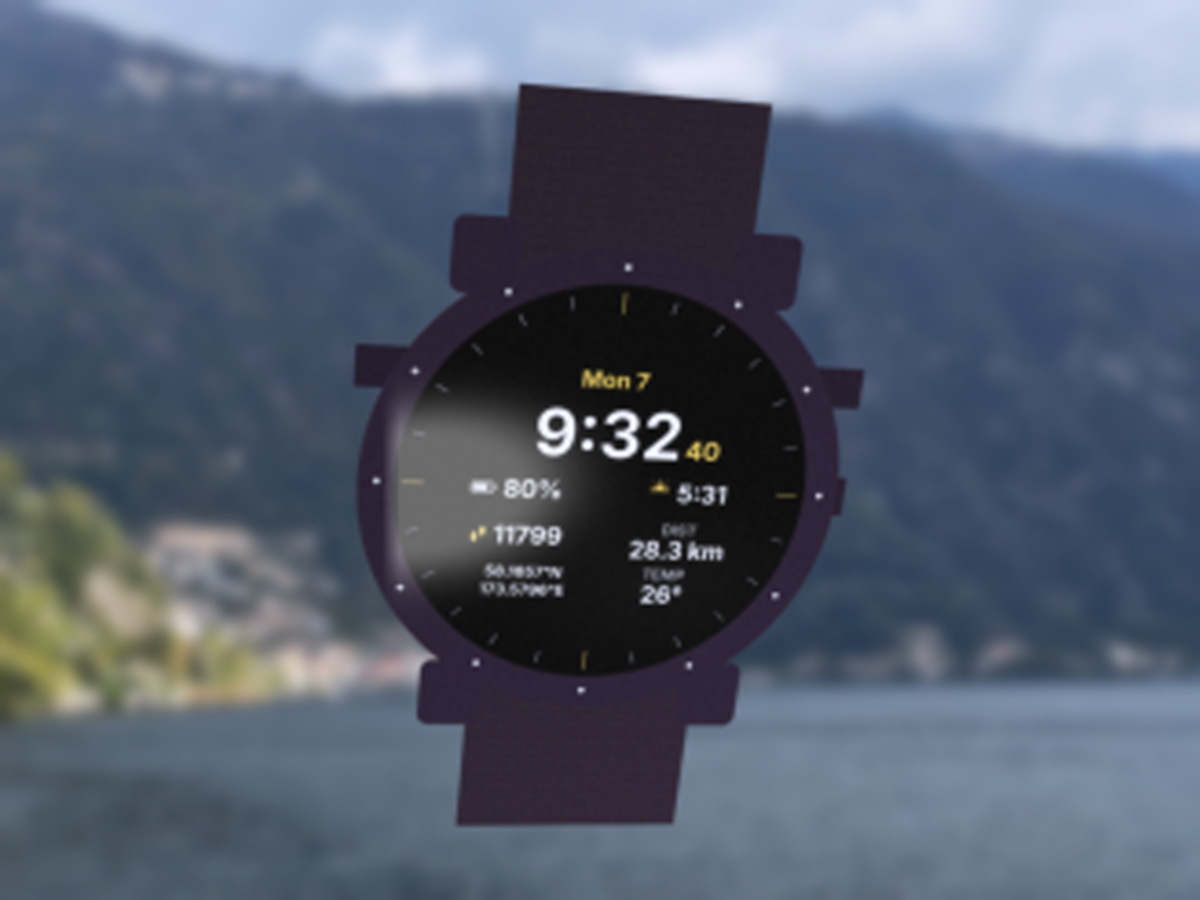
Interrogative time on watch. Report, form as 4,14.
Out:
9,32
